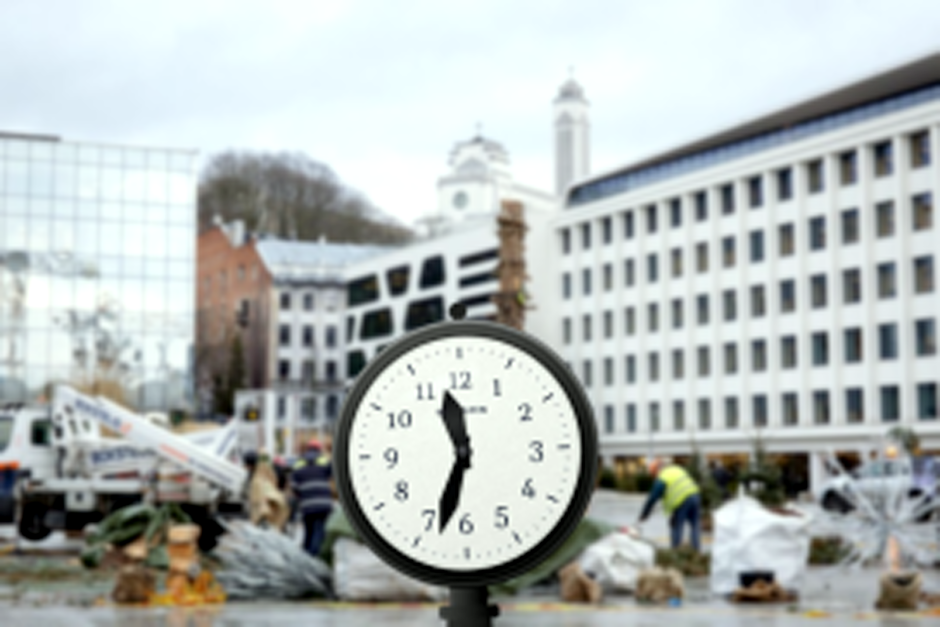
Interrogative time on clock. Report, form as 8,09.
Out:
11,33
